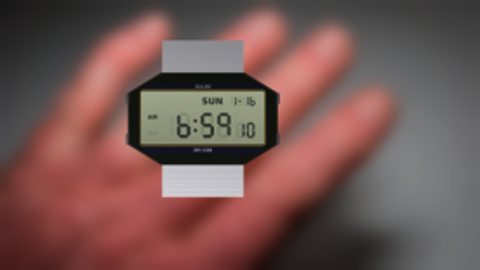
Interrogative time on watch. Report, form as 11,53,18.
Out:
6,59,10
